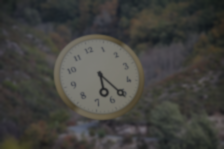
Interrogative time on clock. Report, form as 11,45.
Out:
6,26
